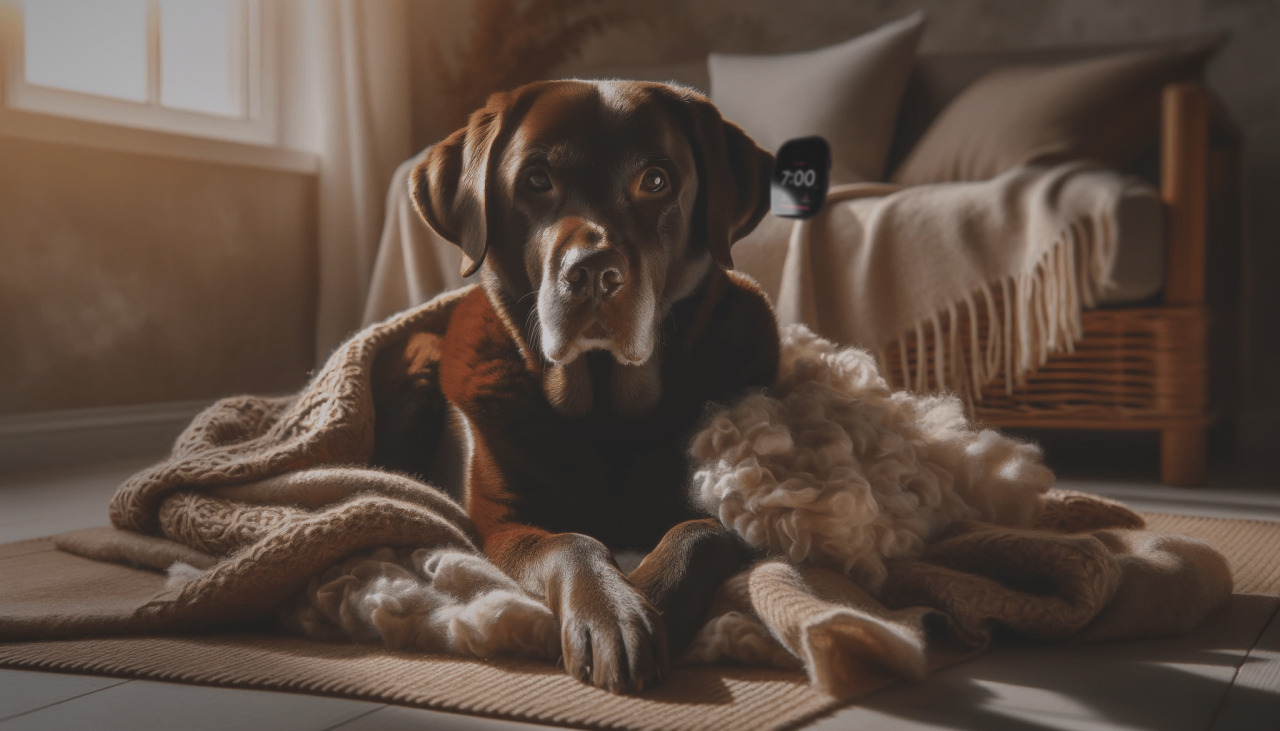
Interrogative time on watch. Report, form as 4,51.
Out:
7,00
